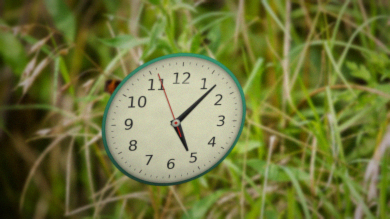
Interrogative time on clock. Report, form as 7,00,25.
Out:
5,06,56
